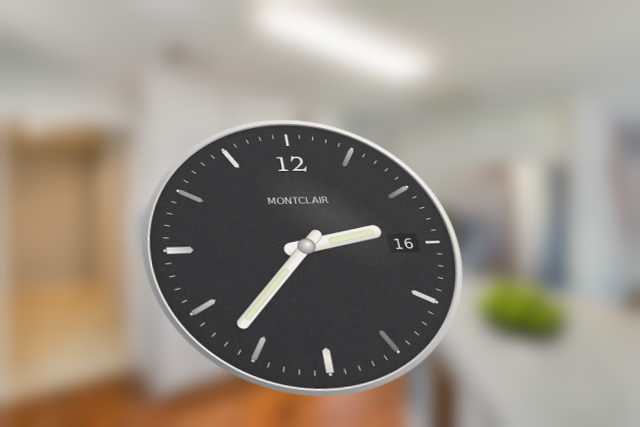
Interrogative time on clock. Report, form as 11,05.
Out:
2,37
